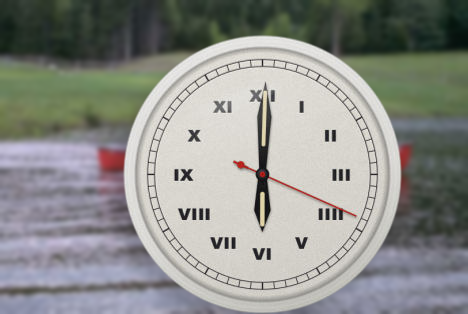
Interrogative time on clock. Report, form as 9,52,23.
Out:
6,00,19
